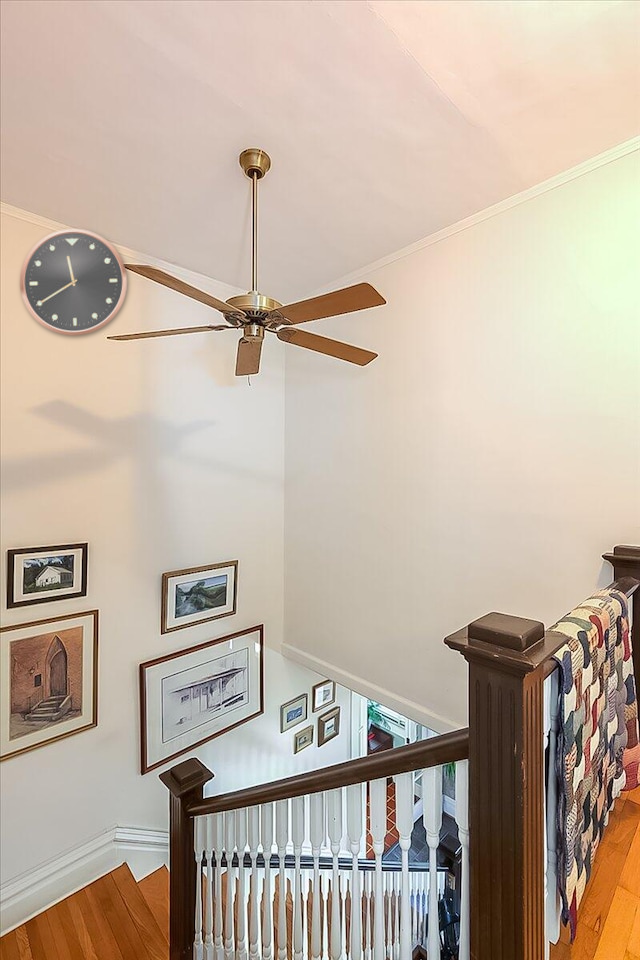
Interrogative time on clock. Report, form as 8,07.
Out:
11,40
